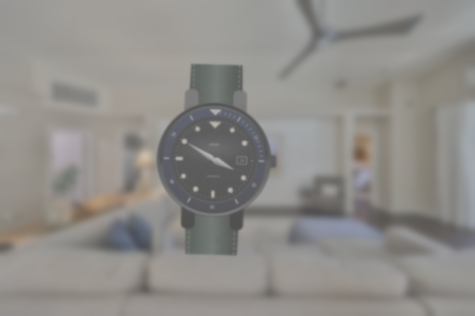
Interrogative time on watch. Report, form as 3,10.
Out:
3,50
